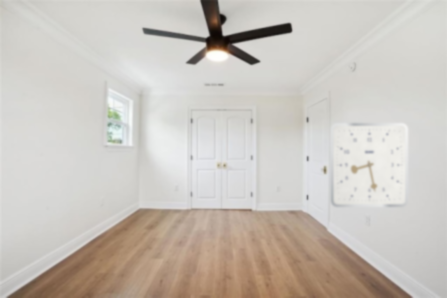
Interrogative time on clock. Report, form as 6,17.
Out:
8,28
